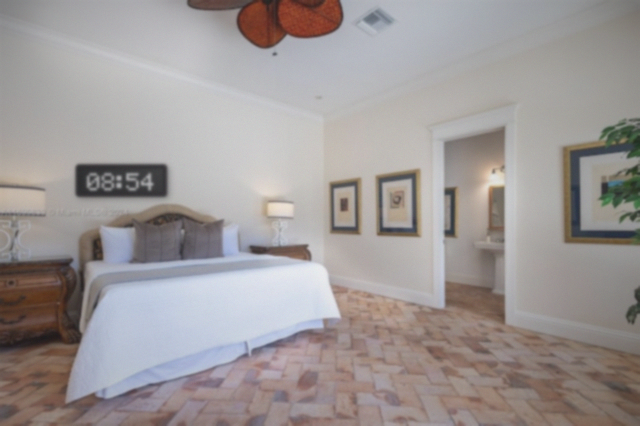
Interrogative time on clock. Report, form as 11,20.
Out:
8,54
